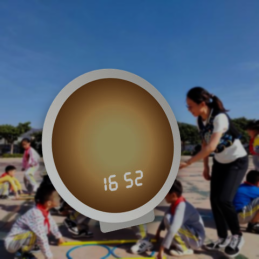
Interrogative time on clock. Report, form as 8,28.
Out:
16,52
